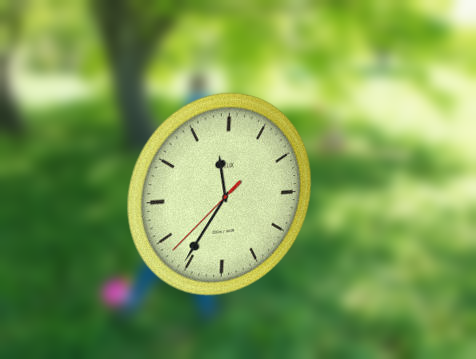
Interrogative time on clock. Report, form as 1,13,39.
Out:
11,35,38
